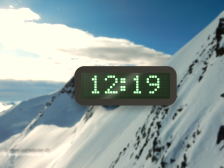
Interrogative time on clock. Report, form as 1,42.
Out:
12,19
